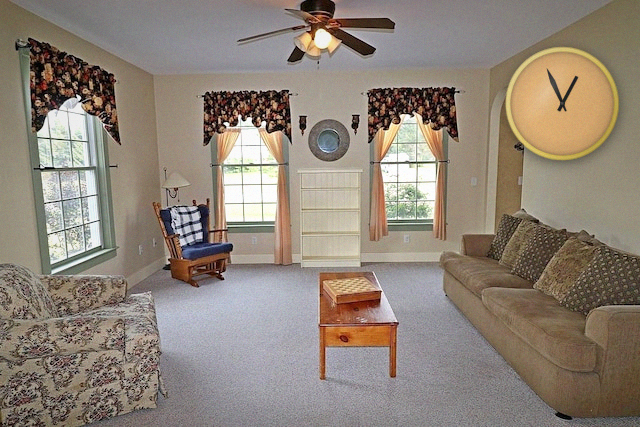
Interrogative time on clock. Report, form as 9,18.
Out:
12,56
